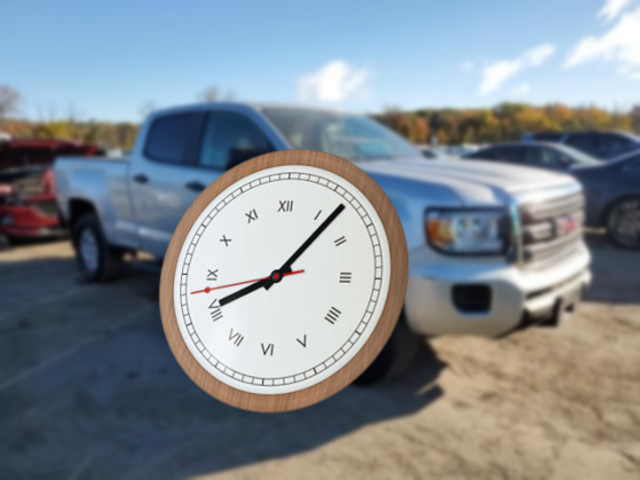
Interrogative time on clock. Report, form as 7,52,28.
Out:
8,06,43
